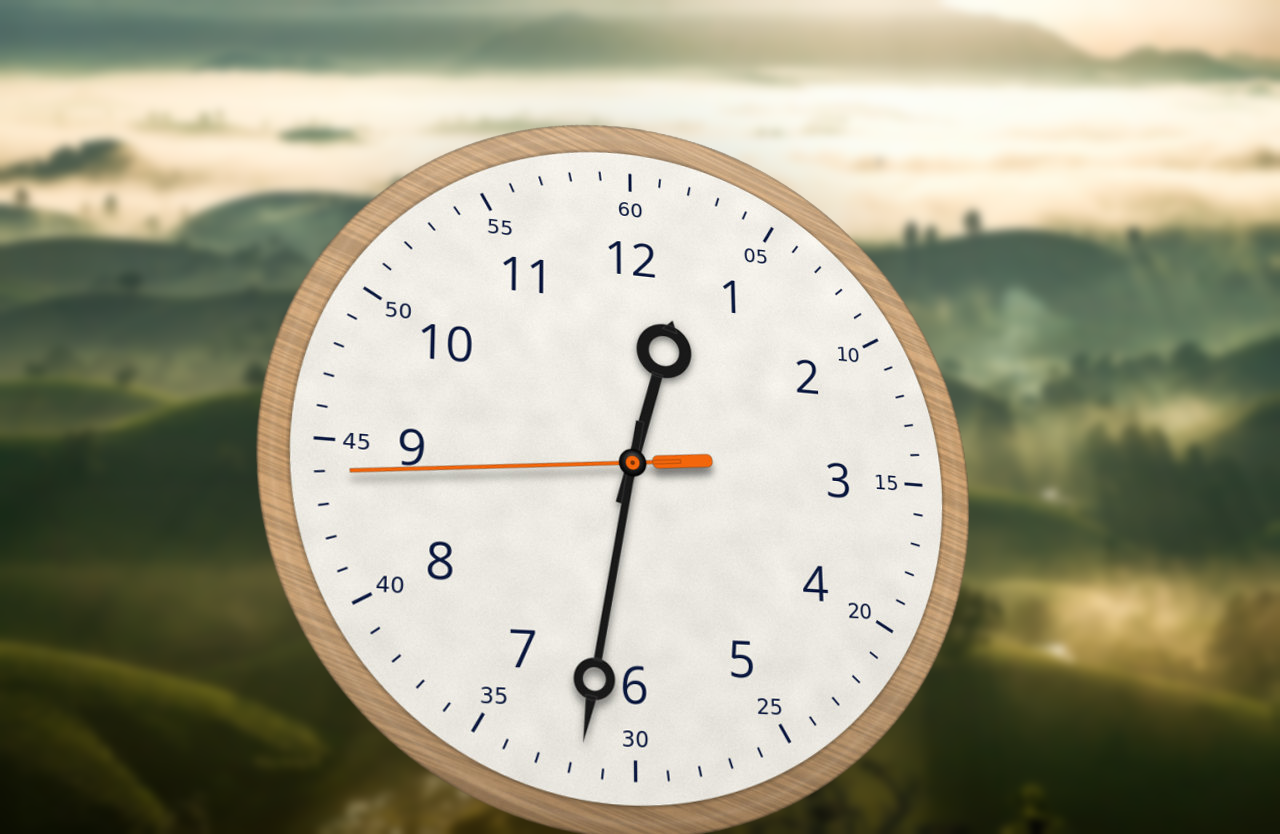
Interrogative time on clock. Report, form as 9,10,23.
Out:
12,31,44
